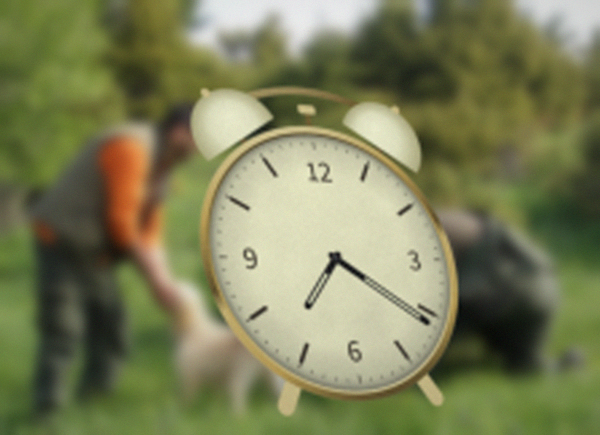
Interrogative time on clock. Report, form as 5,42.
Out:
7,21
